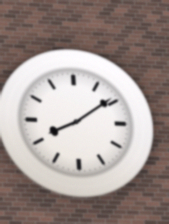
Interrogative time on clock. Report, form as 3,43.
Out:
8,09
